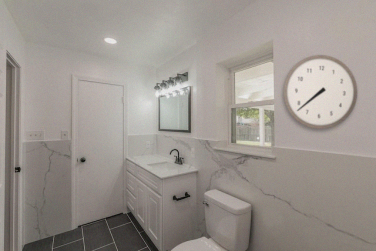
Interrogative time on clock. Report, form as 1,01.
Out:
7,38
